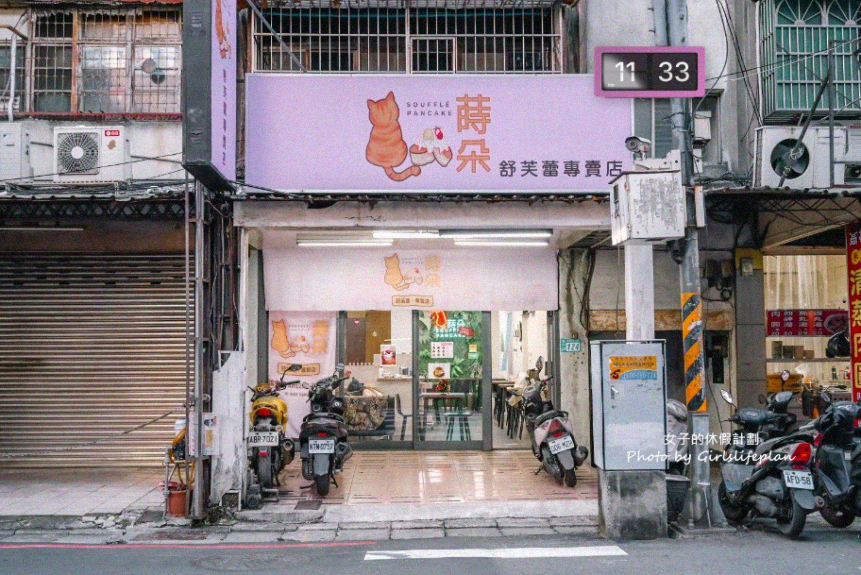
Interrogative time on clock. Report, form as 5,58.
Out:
11,33
